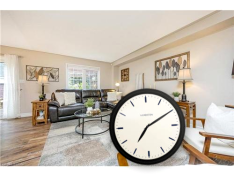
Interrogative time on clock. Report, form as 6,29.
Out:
7,10
